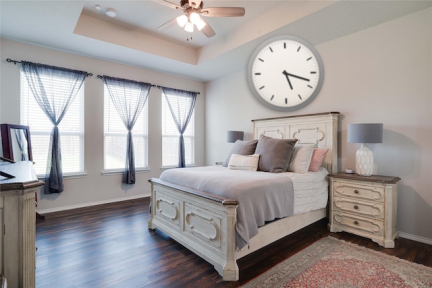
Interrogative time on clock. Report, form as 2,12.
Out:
5,18
